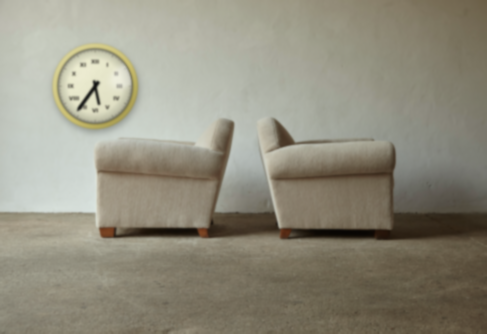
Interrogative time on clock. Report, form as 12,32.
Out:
5,36
